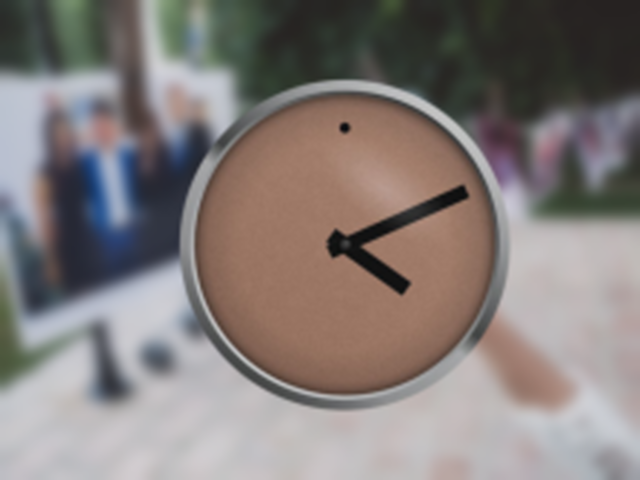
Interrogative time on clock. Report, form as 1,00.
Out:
4,11
